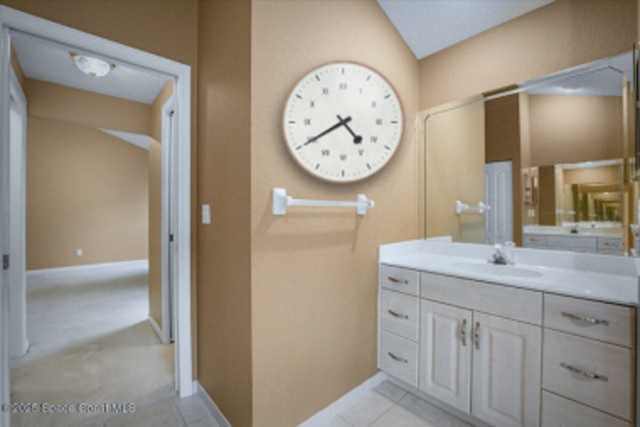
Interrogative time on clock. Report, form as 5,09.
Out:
4,40
